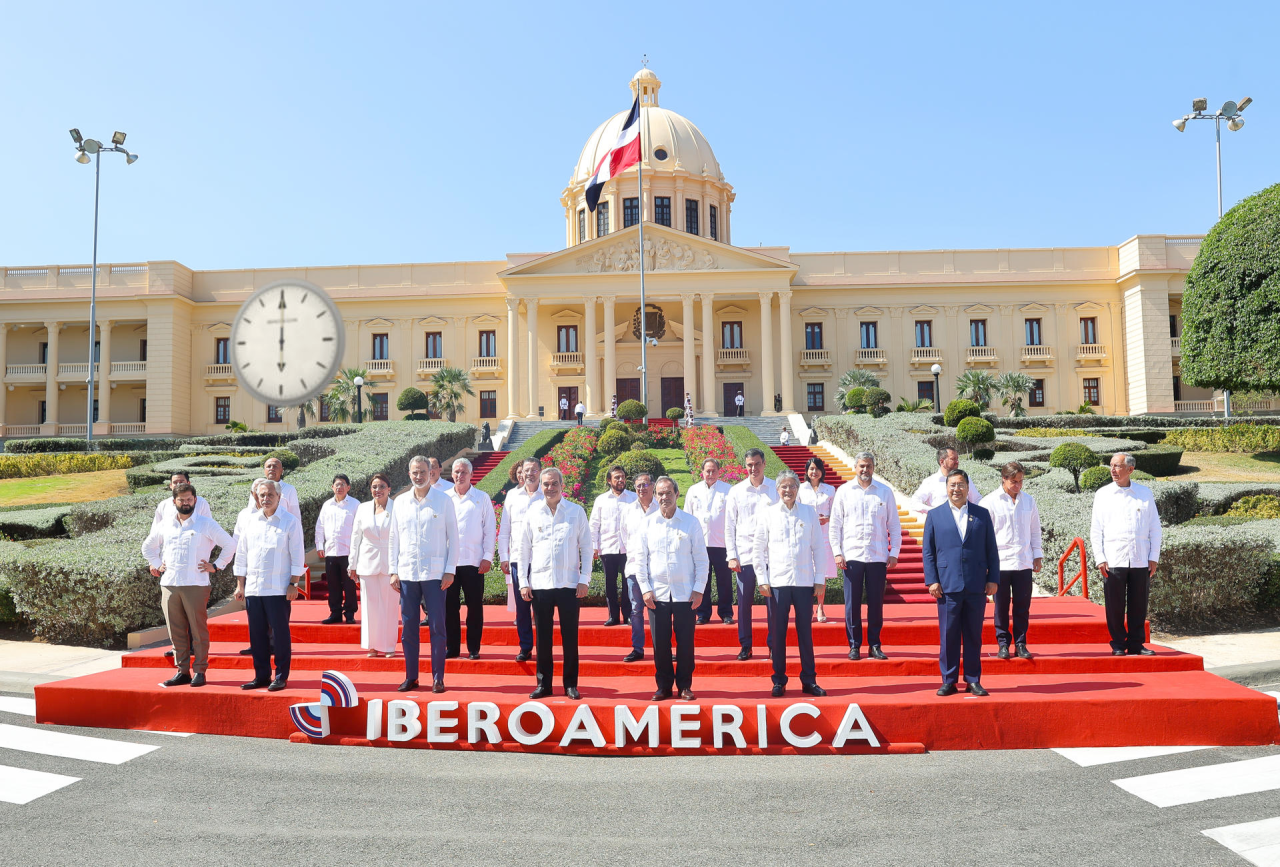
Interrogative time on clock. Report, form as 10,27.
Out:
6,00
